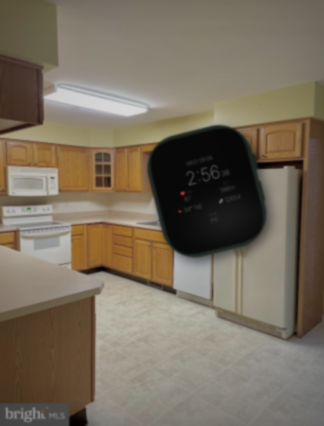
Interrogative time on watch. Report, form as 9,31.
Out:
2,56
